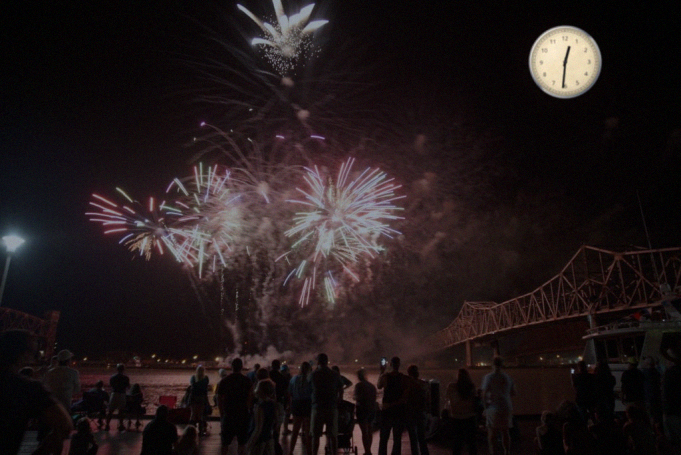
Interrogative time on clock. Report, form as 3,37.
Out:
12,31
